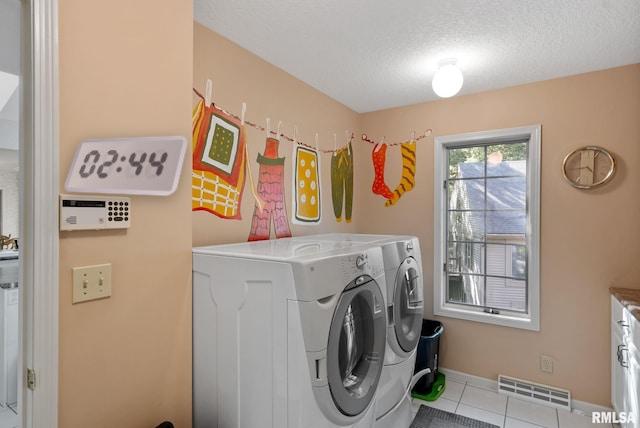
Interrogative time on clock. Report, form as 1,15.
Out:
2,44
